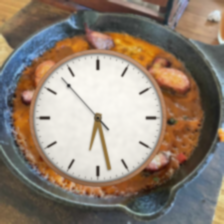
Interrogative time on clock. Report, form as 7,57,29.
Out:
6,27,53
